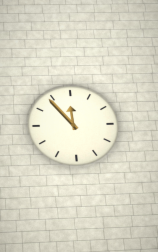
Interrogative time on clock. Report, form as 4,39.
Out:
11,54
